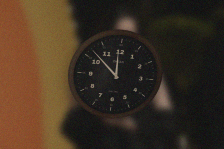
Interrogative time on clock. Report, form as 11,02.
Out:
11,52
